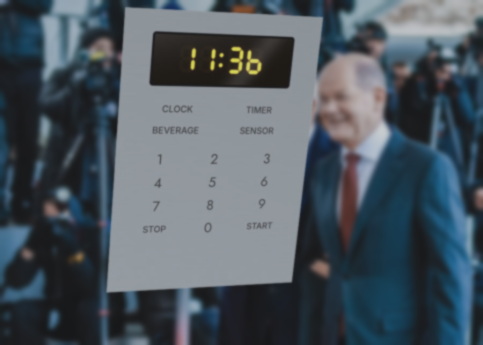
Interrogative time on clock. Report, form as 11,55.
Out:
11,36
